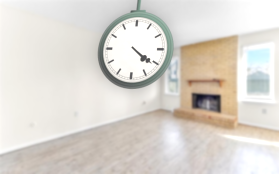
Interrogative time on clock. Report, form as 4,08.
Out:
4,21
